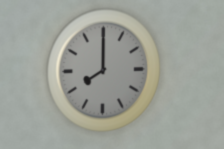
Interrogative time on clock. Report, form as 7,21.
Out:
8,00
